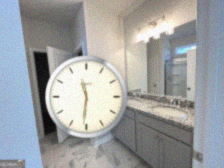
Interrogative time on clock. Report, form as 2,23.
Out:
11,31
